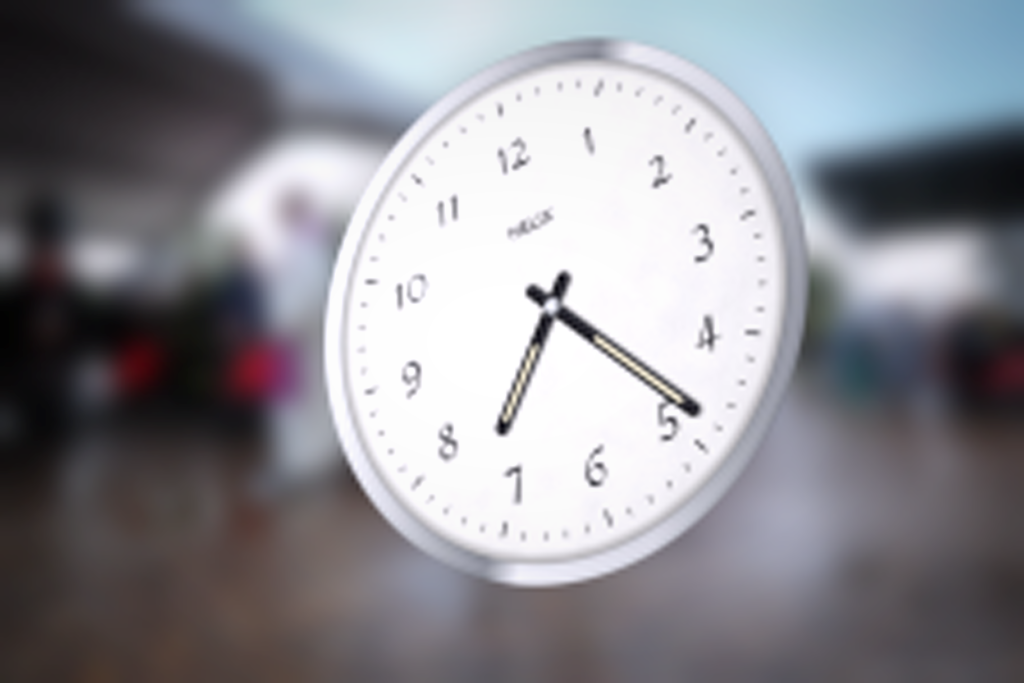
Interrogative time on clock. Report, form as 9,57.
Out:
7,24
